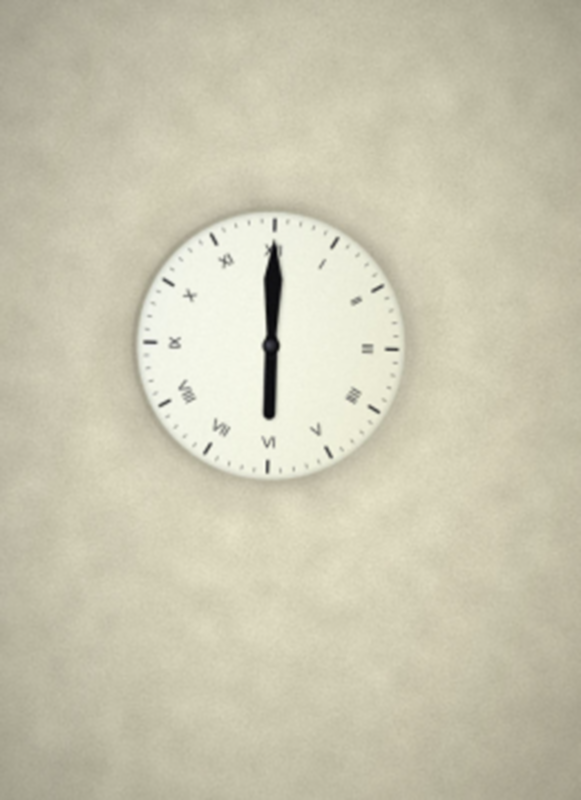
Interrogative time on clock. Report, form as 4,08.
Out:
6,00
